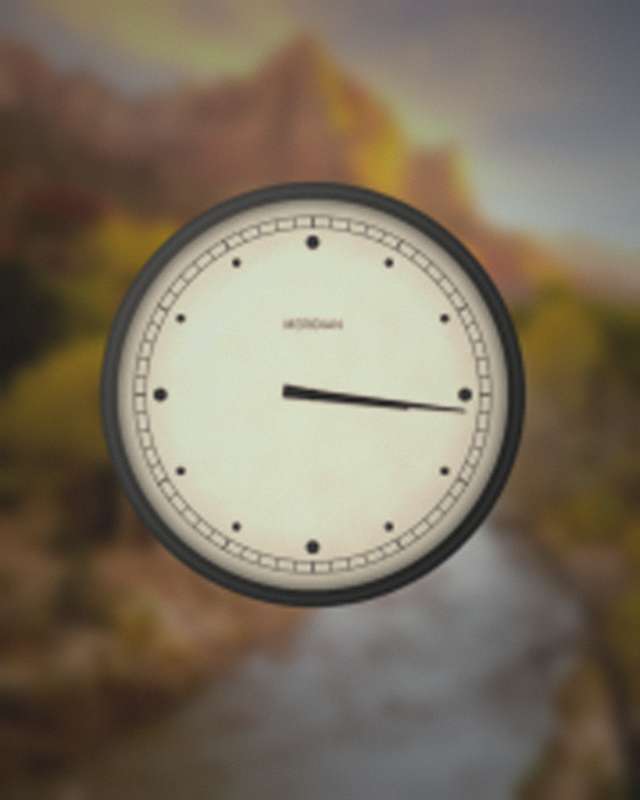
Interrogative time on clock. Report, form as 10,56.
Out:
3,16
